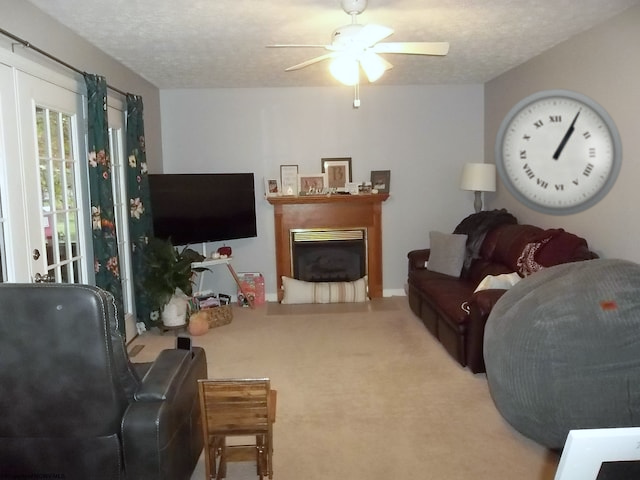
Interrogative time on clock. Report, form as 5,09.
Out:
1,05
